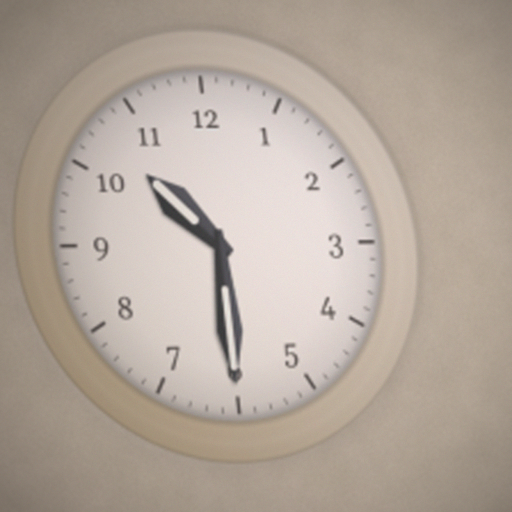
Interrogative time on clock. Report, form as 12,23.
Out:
10,30
